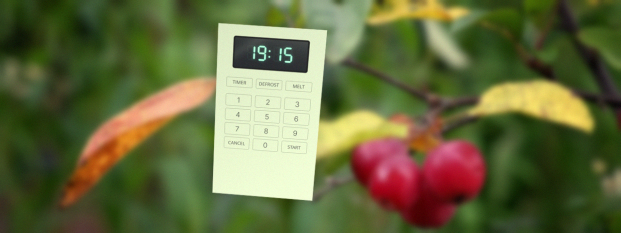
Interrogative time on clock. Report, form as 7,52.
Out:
19,15
